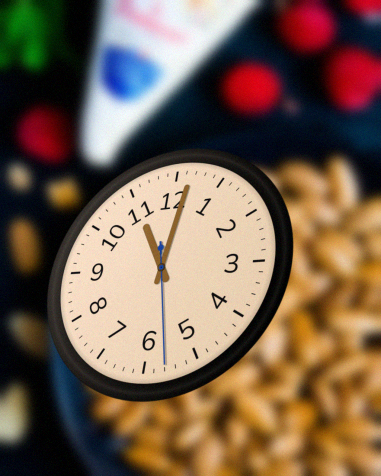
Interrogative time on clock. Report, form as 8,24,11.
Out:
11,01,28
